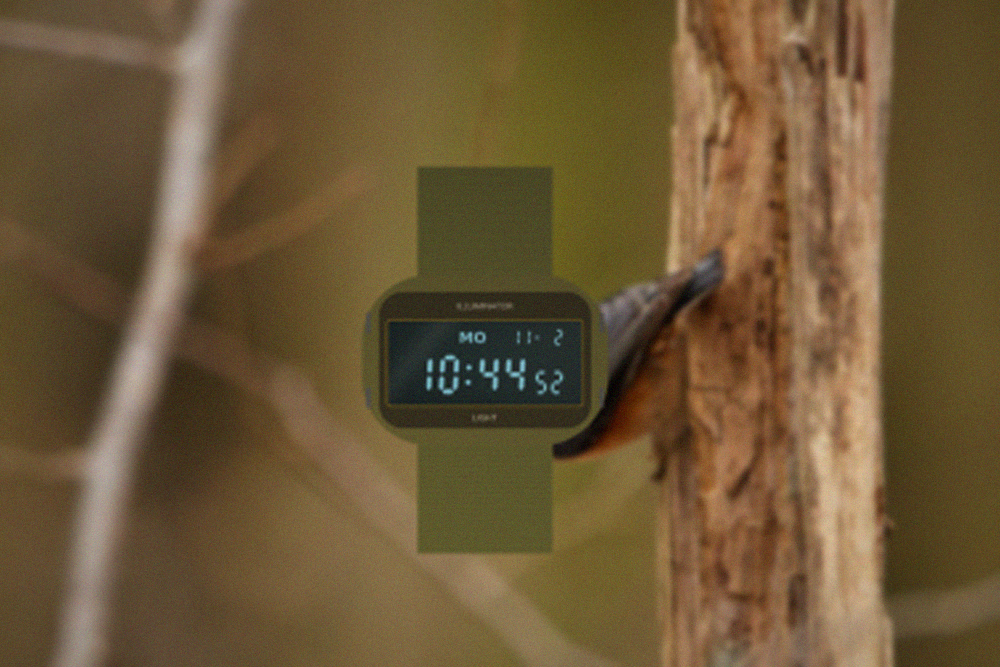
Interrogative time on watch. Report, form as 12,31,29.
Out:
10,44,52
